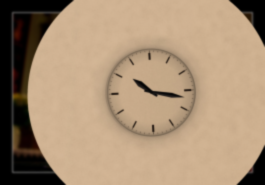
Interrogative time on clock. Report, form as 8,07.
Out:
10,17
